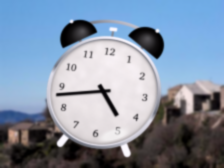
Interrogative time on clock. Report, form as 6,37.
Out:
4,43
